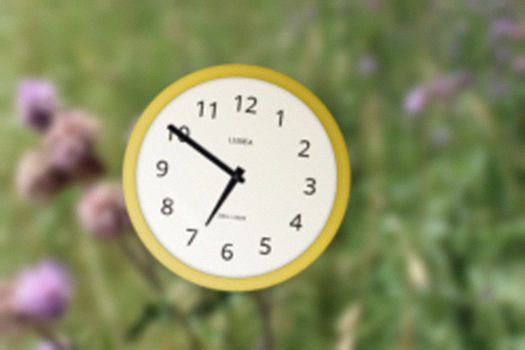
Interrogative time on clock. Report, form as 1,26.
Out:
6,50
